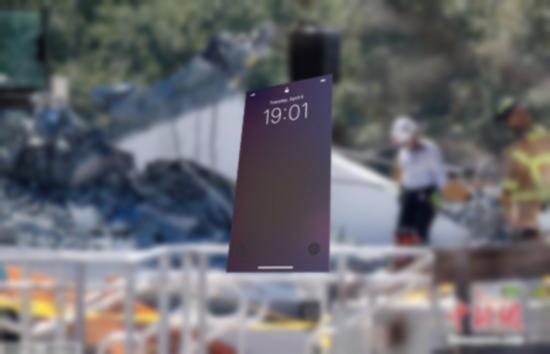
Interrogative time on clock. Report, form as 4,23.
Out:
19,01
